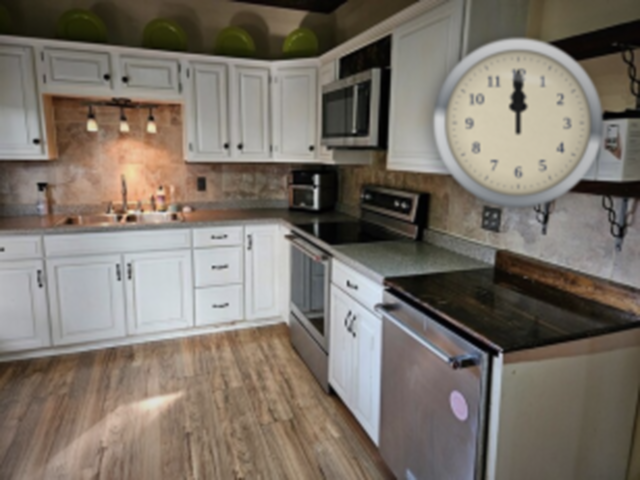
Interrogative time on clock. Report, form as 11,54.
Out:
12,00
